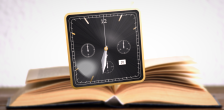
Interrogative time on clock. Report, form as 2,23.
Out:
6,32
